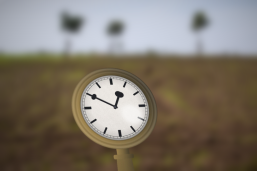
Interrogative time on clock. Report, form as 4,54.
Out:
12,50
